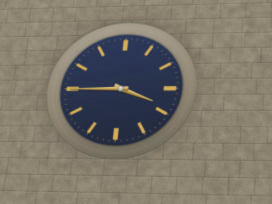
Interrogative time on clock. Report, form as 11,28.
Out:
3,45
